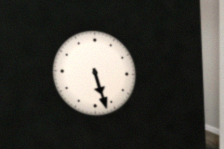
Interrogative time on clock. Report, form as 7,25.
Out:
5,27
